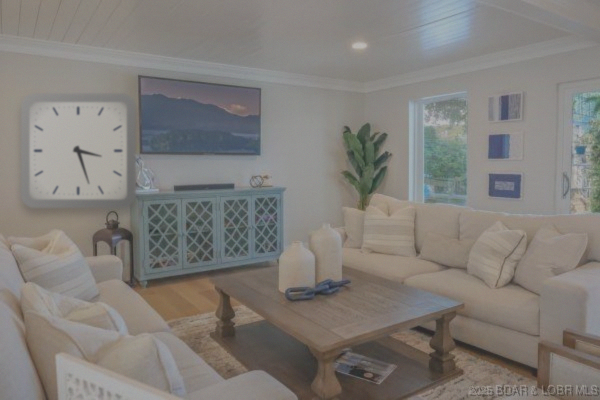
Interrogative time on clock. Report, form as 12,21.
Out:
3,27
